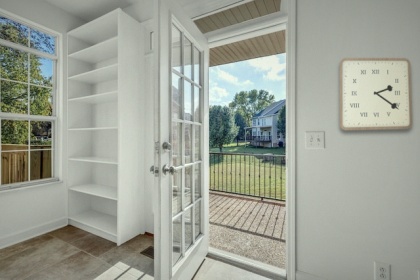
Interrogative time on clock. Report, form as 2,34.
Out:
2,21
